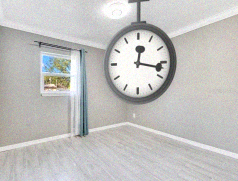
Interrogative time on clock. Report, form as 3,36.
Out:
12,17
